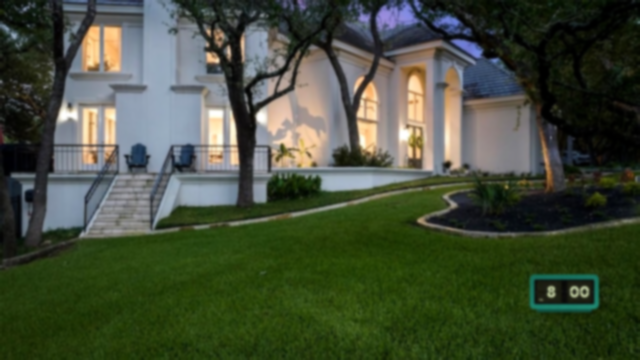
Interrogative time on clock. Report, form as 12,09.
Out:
8,00
